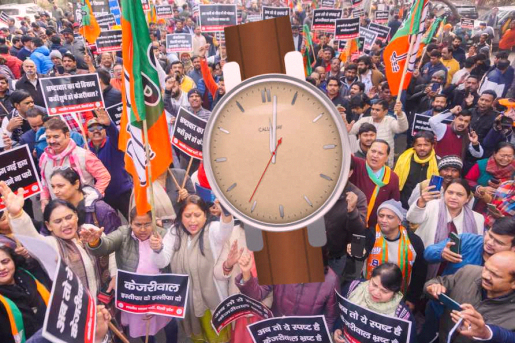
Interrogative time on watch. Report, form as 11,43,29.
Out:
12,01,36
